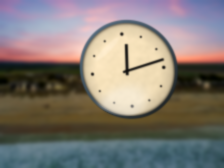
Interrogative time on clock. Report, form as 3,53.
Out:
12,13
